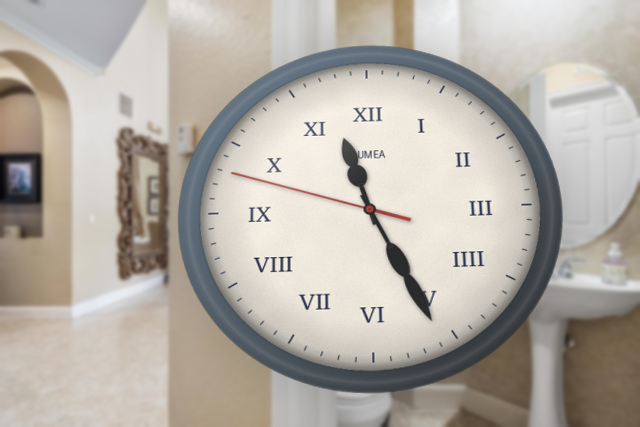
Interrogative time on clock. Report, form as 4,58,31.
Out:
11,25,48
